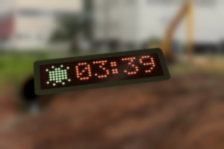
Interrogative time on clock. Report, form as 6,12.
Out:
3,39
